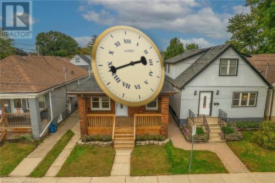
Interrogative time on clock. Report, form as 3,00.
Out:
2,43
